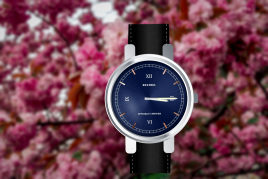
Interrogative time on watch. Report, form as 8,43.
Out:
3,15
